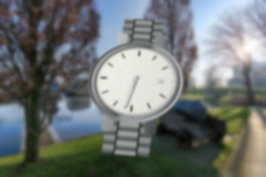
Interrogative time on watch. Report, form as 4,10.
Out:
6,32
